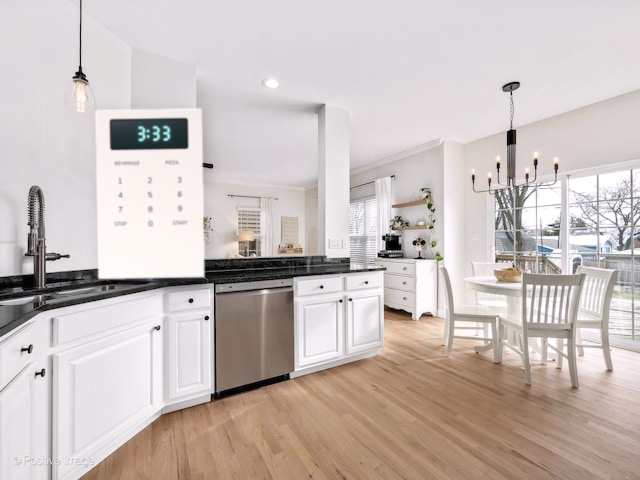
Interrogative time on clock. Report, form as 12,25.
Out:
3,33
